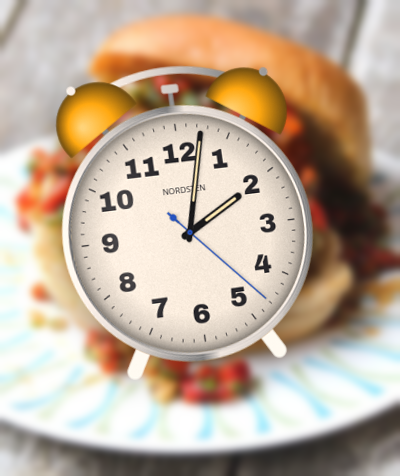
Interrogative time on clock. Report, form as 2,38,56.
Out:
2,02,23
